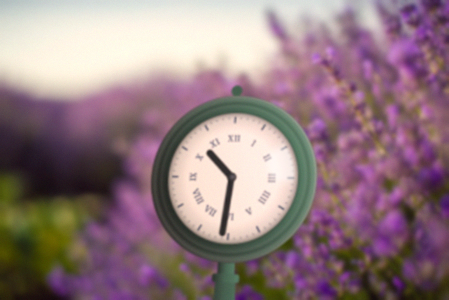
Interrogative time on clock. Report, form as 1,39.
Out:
10,31
